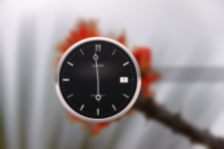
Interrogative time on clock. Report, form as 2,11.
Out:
5,59
